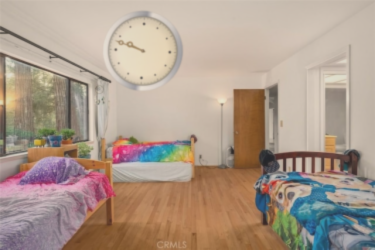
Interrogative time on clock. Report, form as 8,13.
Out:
9,48
